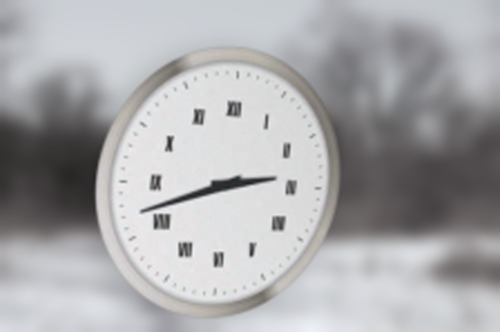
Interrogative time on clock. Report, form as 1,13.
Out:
2,42
